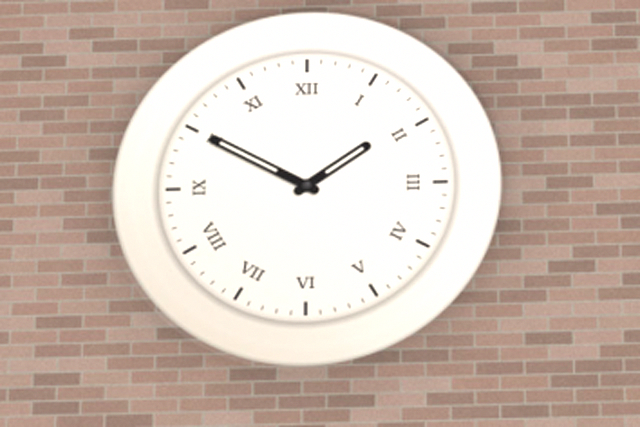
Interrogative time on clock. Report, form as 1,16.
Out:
1,50
